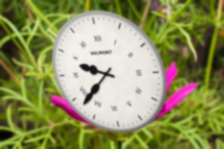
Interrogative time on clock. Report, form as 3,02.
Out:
9,38
